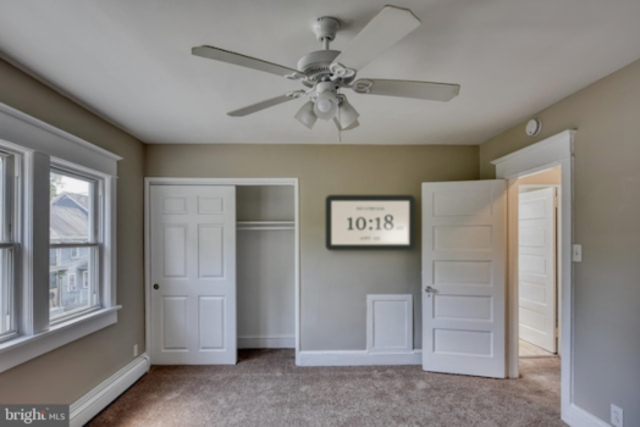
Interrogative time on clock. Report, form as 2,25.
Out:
10,18
